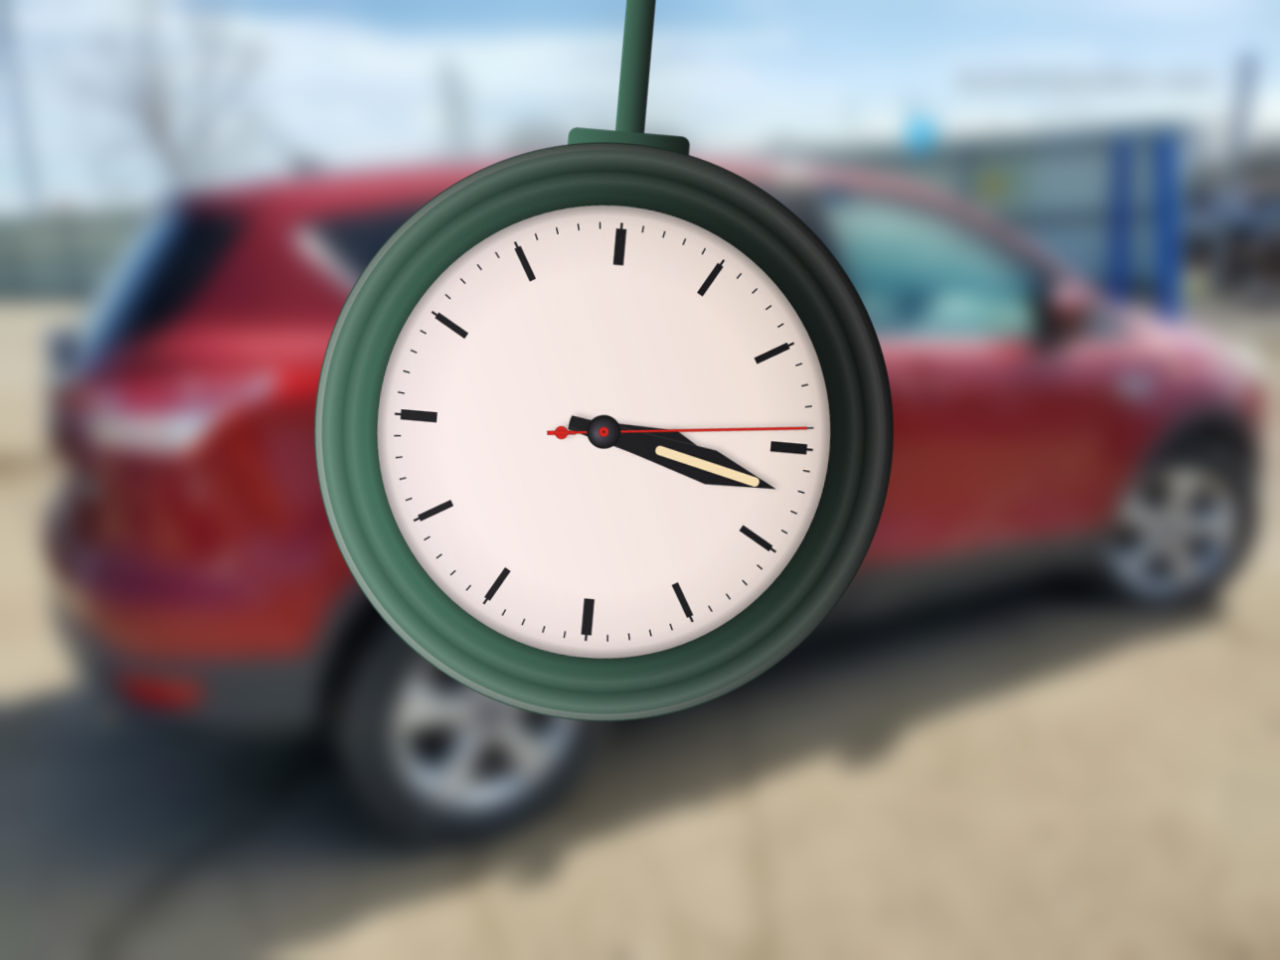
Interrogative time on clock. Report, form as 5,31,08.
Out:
3,17,14
